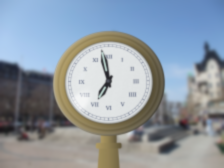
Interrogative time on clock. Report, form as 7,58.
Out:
6,58
